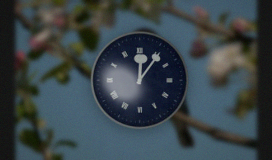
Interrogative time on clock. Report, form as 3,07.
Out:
12,06
